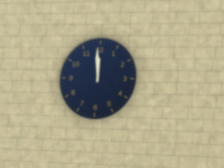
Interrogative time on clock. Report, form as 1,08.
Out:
11,59
